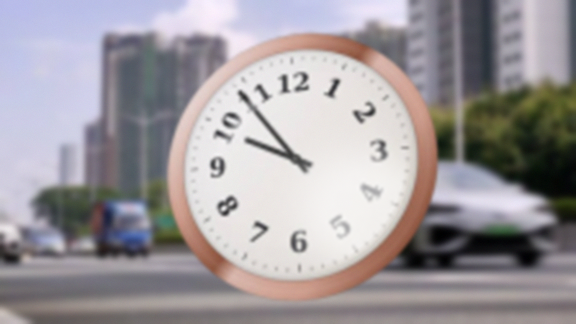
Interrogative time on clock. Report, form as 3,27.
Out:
9,54
